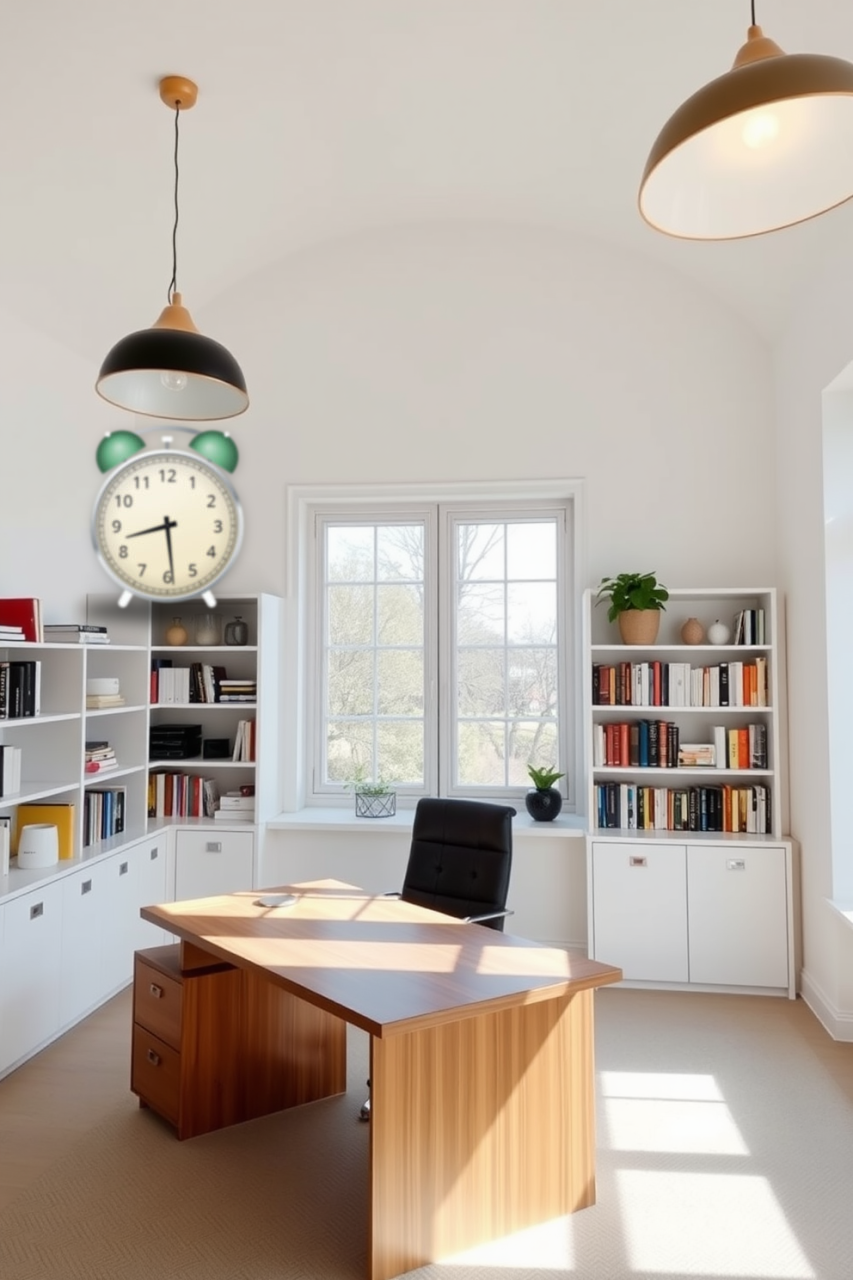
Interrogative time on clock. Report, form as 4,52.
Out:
8,29
